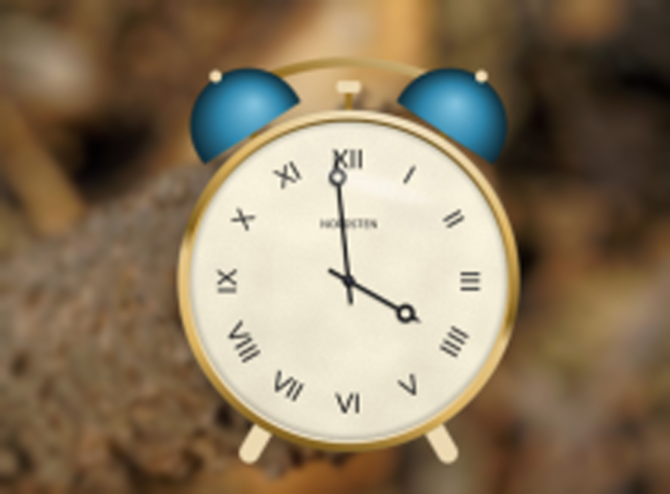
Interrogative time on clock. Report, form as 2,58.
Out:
3,59
